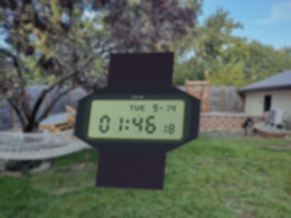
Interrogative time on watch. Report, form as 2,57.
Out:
1,46
